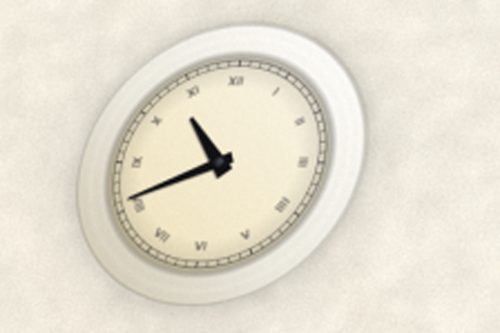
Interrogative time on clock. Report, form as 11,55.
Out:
10,41
